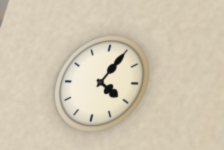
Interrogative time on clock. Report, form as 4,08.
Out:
4,05
